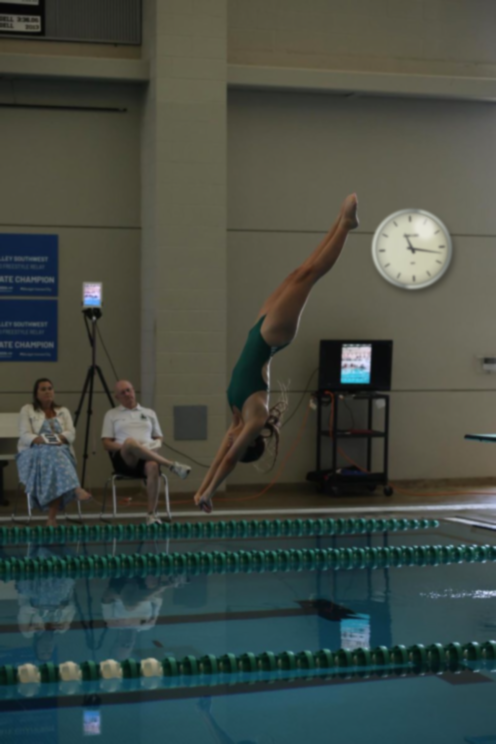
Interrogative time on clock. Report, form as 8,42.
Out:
11,17
